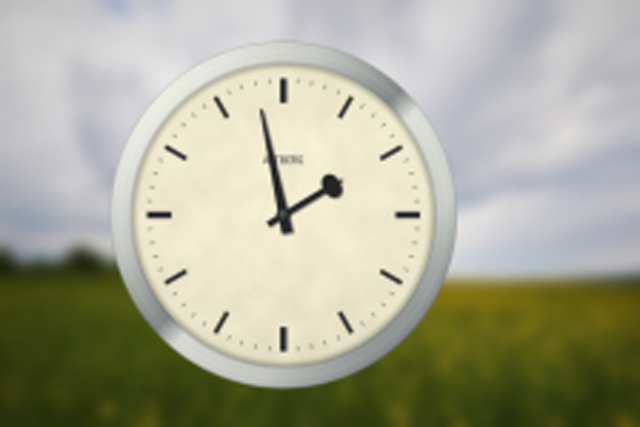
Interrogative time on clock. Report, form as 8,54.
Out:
1,58
